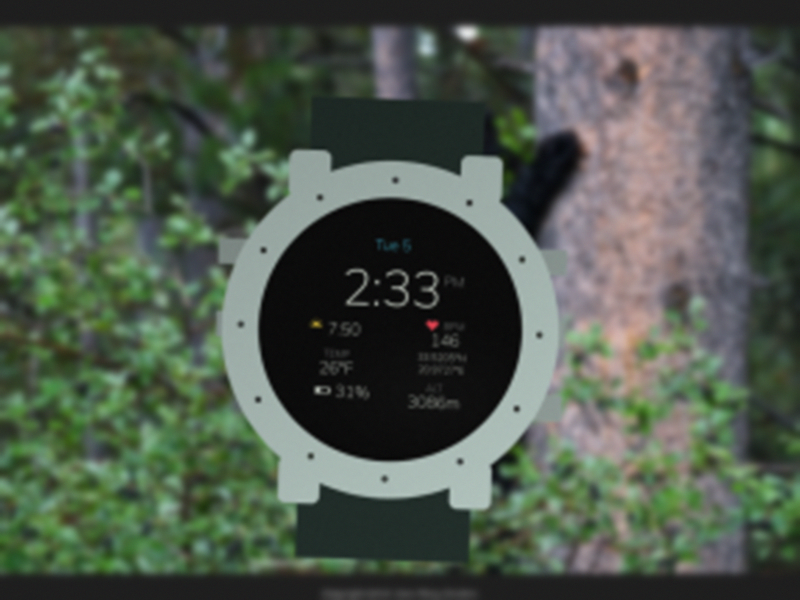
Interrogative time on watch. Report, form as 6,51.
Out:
2,33
